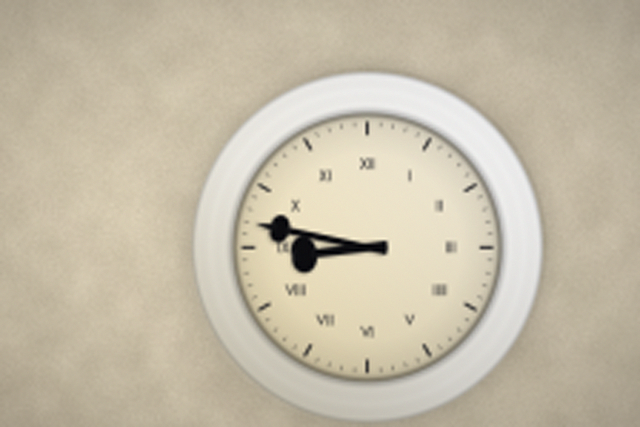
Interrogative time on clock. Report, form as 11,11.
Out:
8,47
